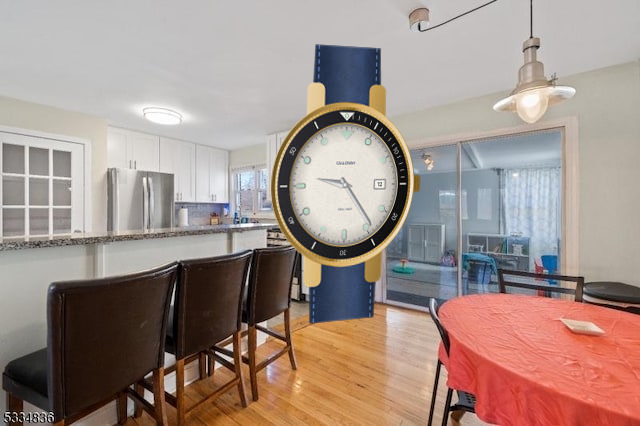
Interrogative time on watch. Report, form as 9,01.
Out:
9,24
